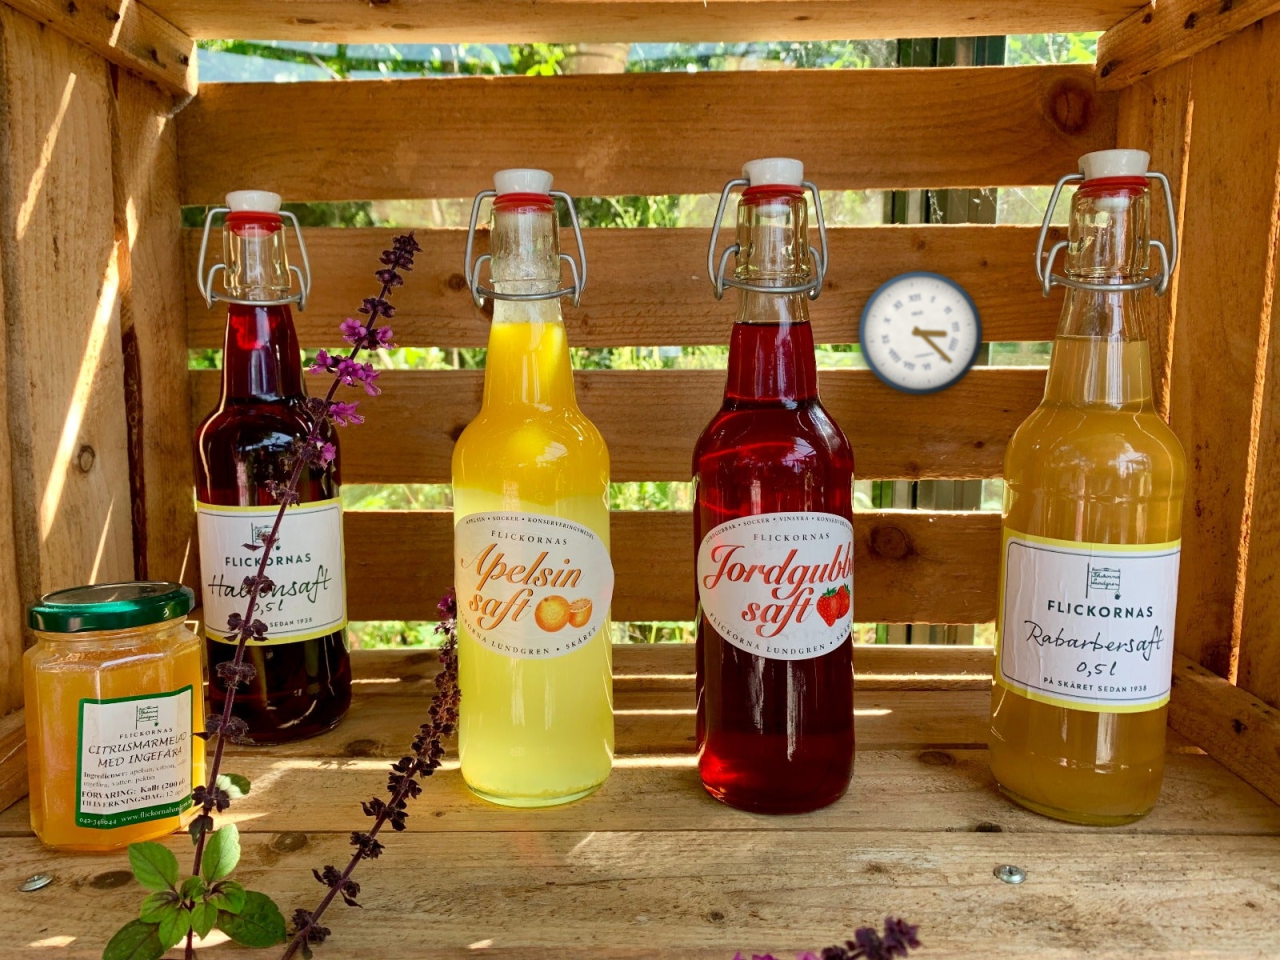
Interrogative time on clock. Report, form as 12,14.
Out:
3,24
